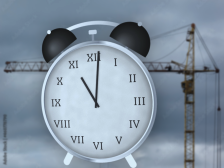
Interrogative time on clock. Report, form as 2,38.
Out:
11,01
